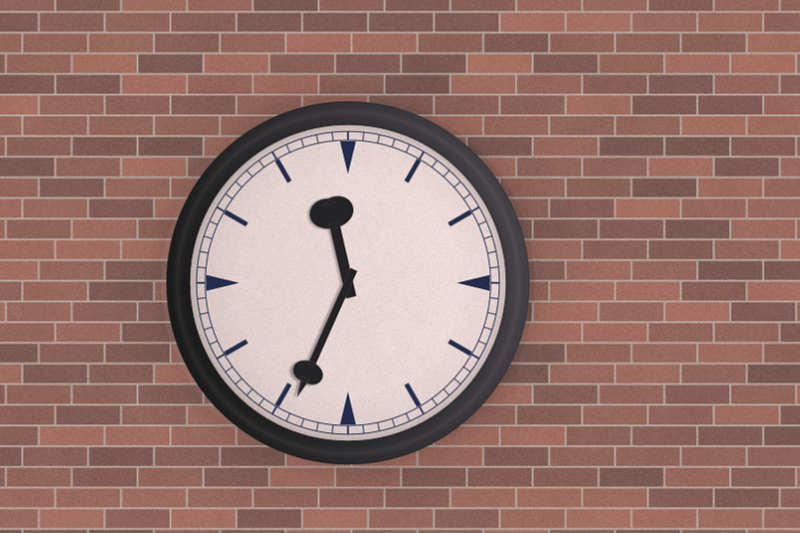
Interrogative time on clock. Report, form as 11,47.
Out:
11,34
